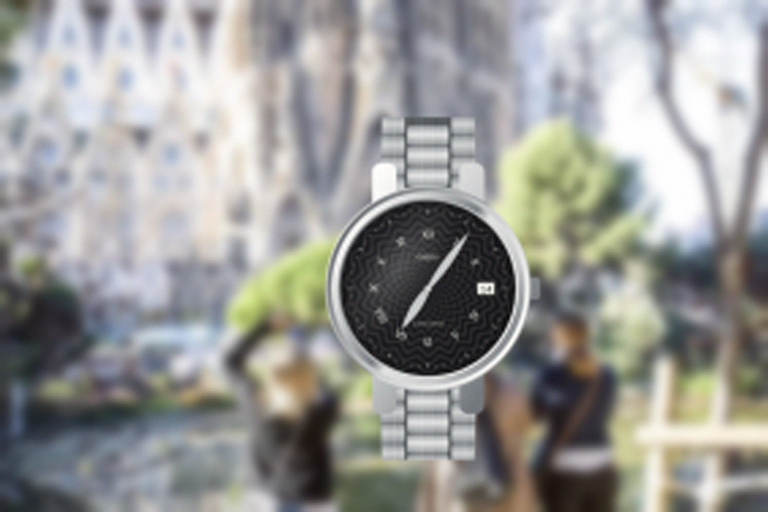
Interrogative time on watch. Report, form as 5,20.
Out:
7,06
